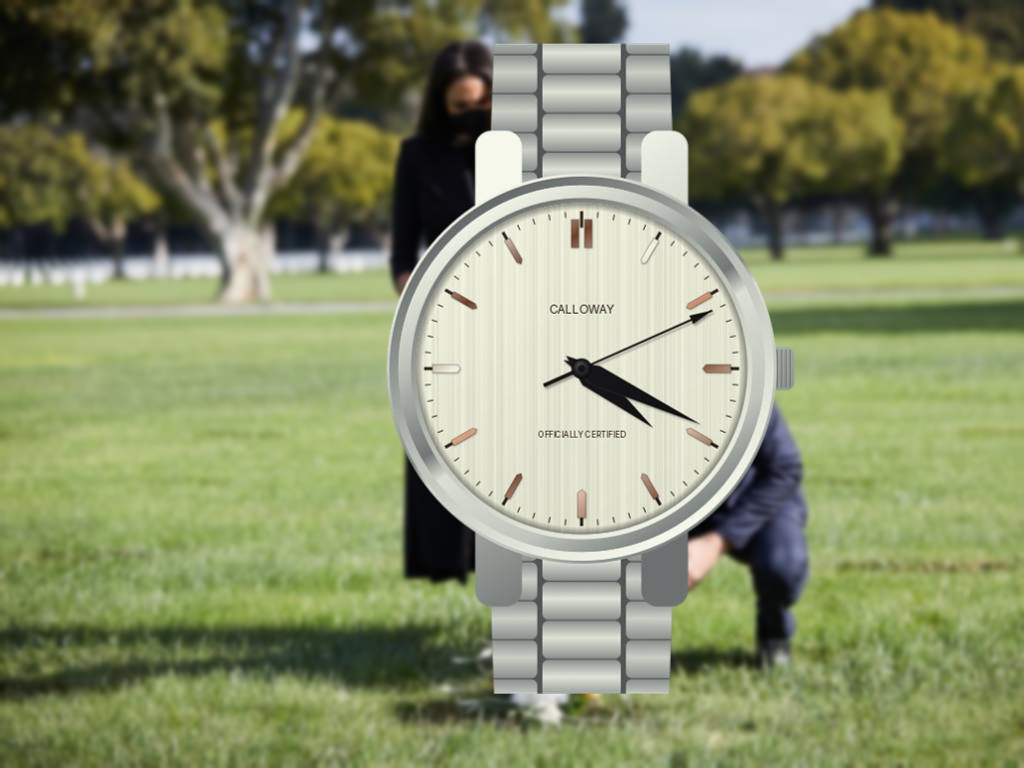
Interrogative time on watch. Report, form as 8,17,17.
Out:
4,19,11
